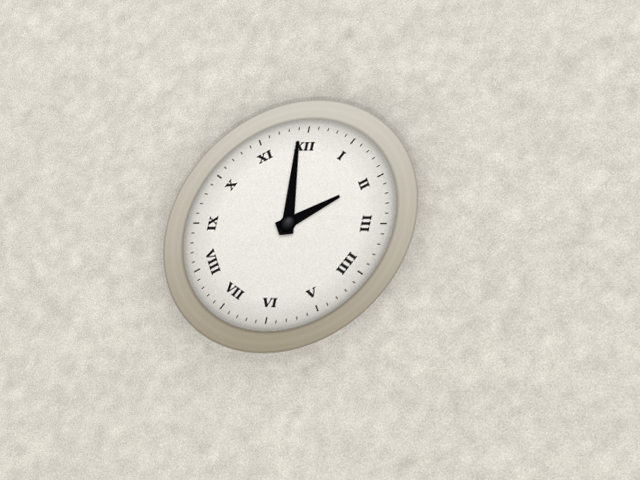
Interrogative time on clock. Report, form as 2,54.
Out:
1,59
